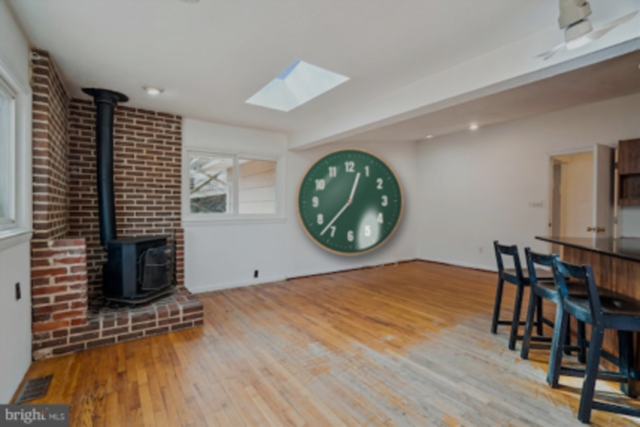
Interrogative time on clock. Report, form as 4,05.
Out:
12,37
